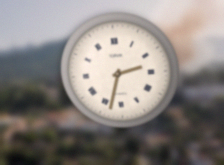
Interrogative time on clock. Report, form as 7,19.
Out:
2,33
